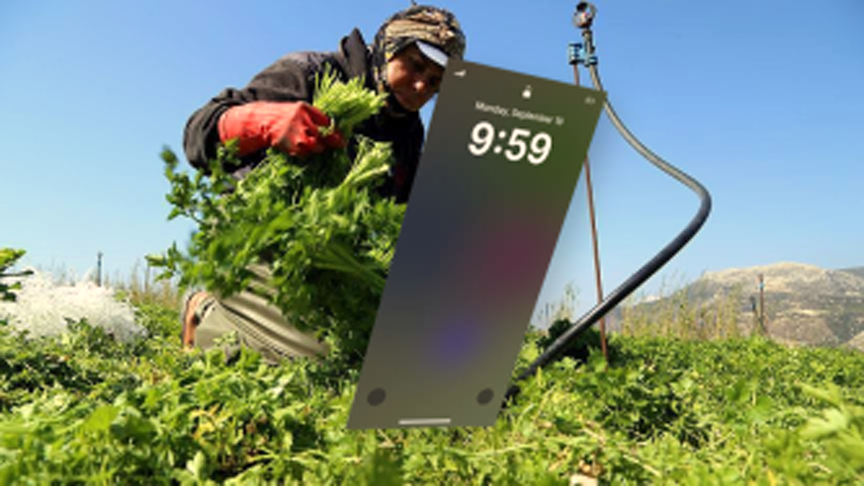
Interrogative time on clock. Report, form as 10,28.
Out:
9,59
